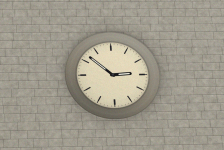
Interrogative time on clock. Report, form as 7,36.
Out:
2,52
